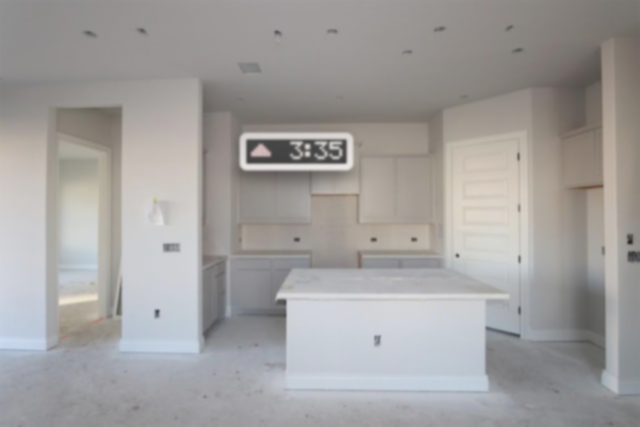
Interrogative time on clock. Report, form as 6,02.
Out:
3,35
